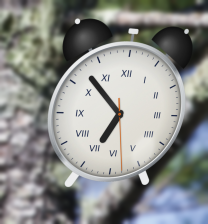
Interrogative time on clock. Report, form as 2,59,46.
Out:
6,52,28
